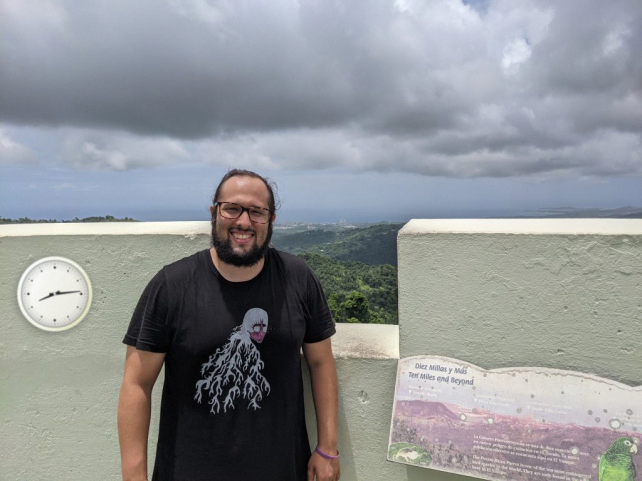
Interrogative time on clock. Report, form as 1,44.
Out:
8,14
